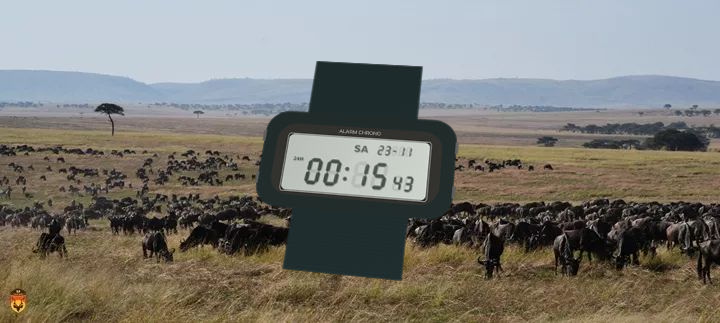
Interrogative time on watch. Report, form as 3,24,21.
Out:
0,15,43
